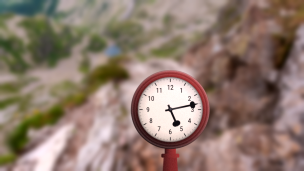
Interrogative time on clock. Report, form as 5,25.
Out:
5,13
